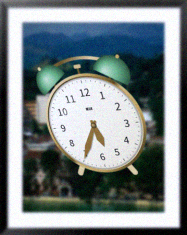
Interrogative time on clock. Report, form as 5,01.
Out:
5,35
